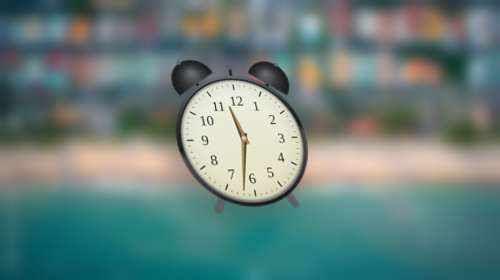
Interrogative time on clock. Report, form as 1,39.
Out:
11,32
